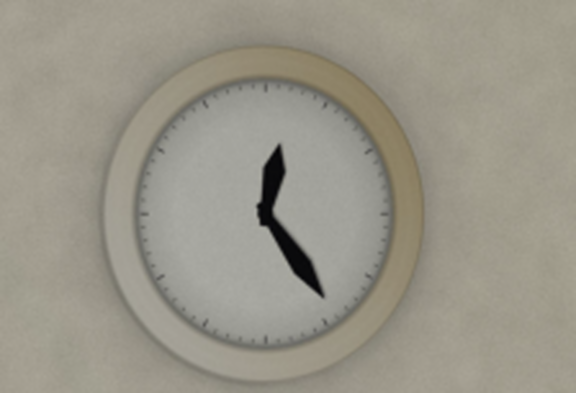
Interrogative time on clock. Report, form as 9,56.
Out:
12,24
